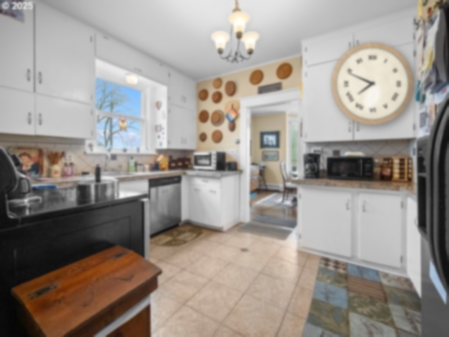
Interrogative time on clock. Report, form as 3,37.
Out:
7,49
